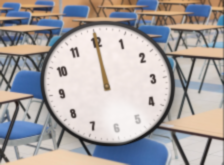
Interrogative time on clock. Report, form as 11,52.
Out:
12,00
